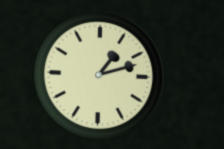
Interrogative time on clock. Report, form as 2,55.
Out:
1,12
